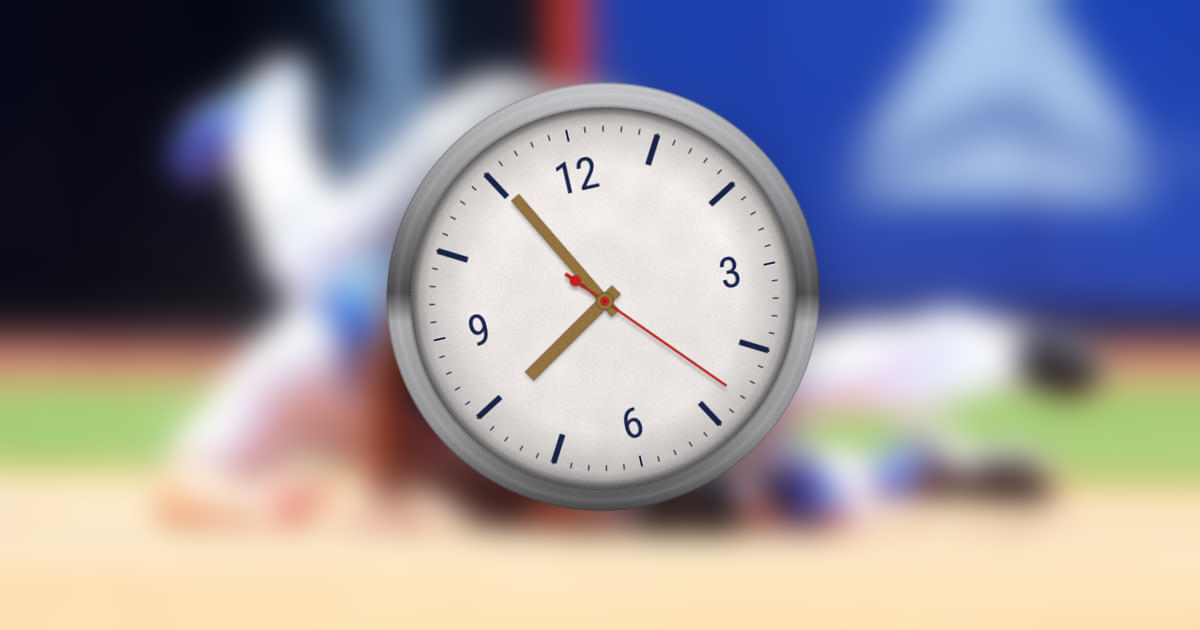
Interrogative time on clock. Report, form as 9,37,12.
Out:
7,55,23
